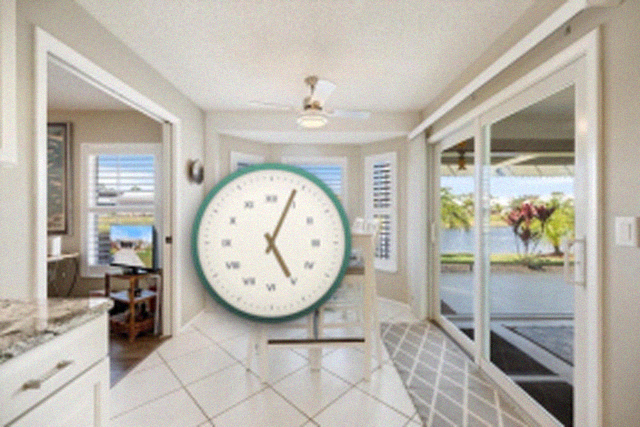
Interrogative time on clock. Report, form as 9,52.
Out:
5,04
